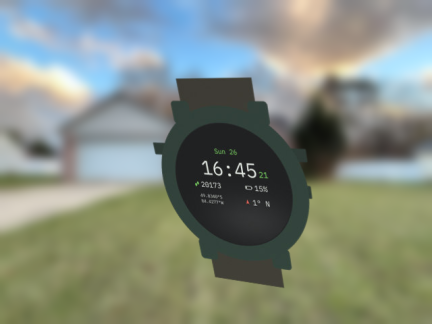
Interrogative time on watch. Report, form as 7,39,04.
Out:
16,45,21
